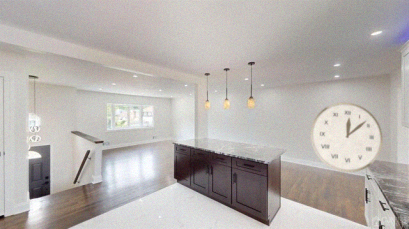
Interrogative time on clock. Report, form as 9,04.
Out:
12,08
